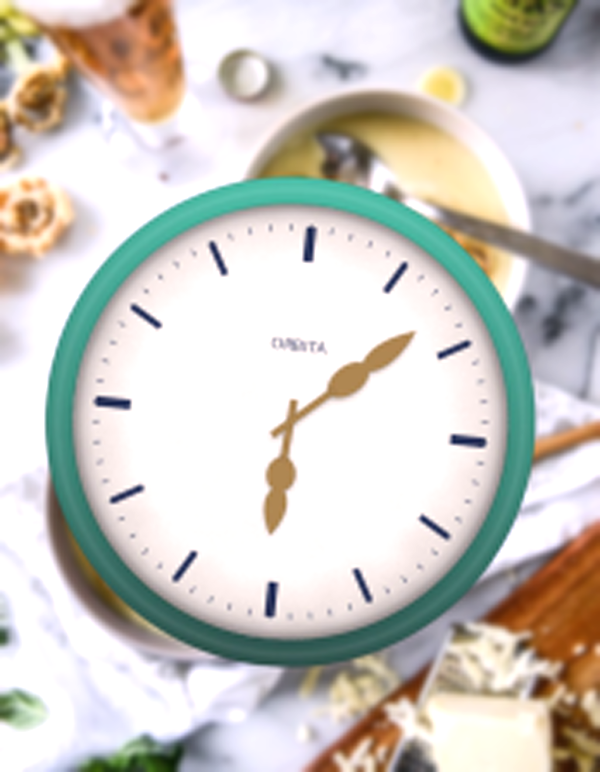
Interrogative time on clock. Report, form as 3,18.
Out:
6,08
